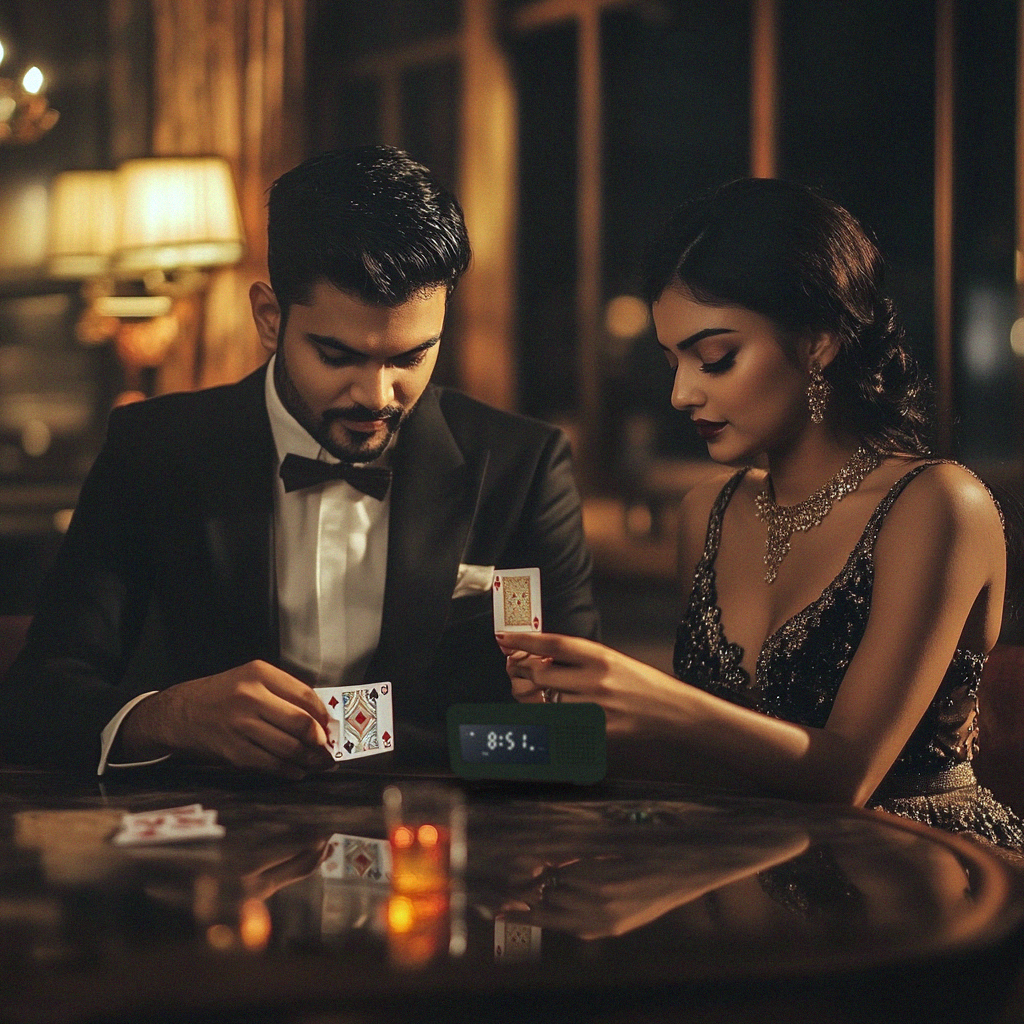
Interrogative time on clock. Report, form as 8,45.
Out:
8,51
